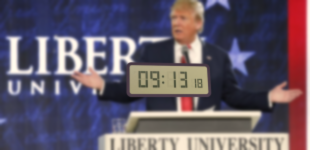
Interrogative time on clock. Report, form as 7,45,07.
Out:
9,13,18
